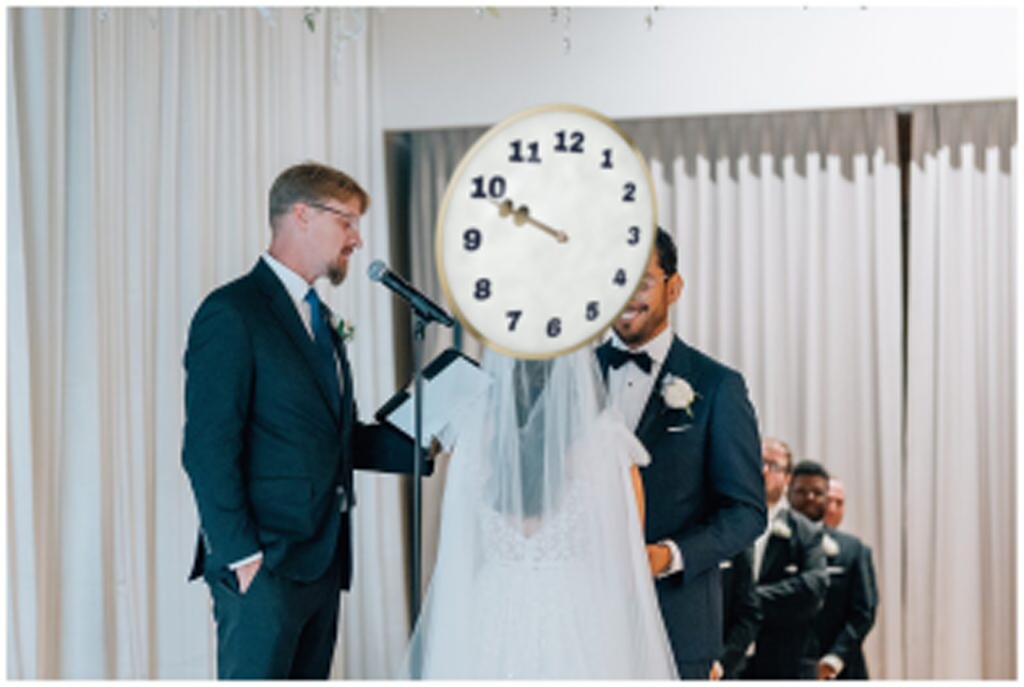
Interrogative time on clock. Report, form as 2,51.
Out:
9,49
